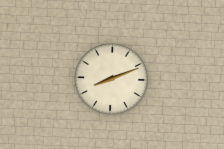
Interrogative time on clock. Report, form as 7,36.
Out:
8,11
